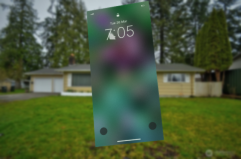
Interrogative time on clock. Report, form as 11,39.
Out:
7,05
